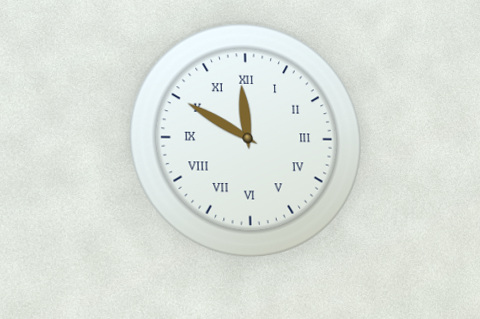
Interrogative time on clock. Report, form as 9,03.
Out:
11,50
